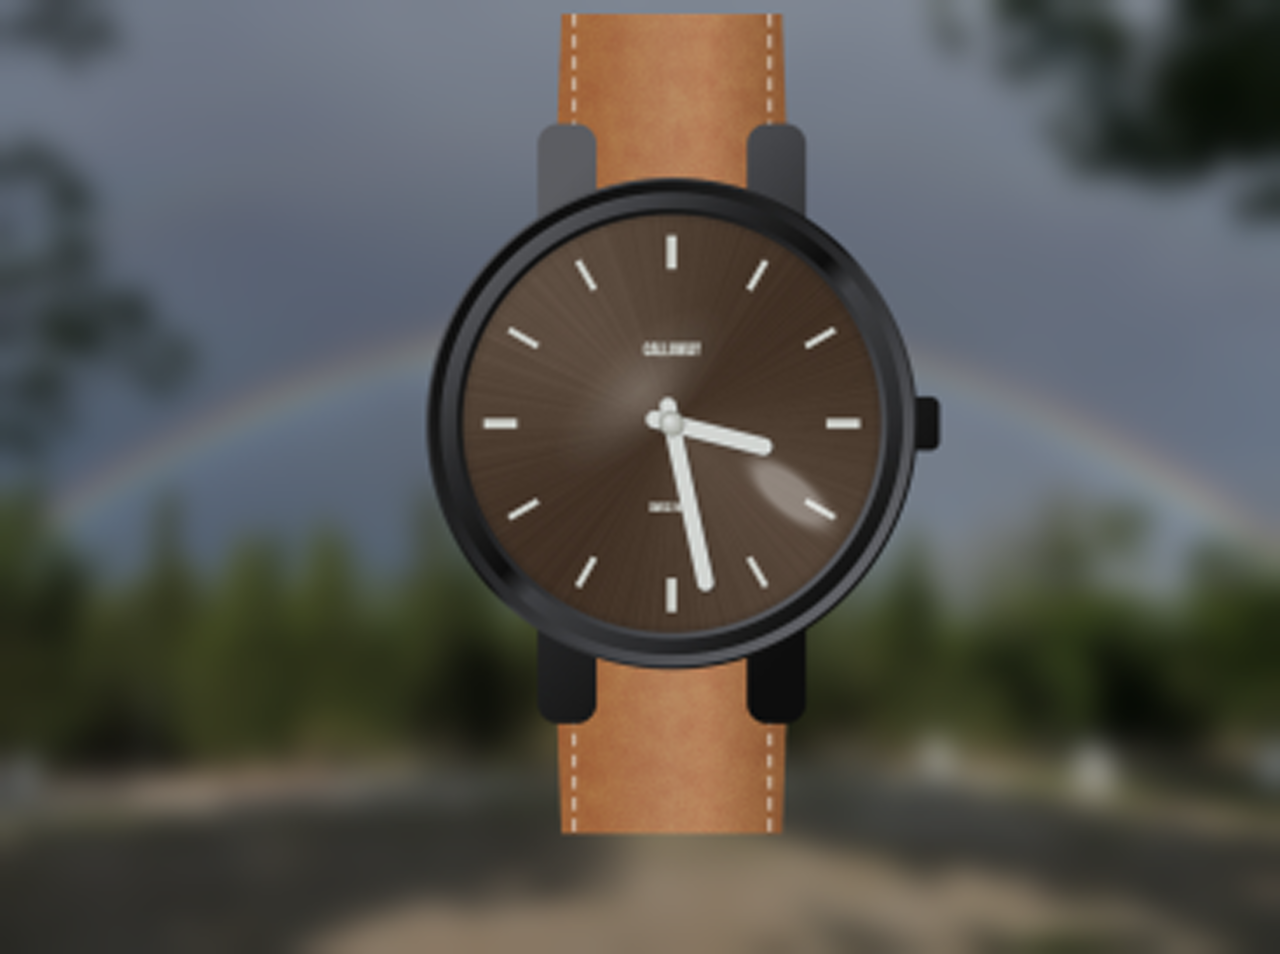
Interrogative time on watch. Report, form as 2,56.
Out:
3,28
